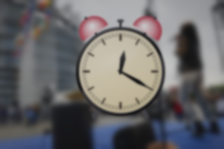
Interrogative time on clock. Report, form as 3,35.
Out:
12,20
